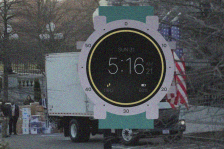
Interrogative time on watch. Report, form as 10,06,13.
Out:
5,16,21
